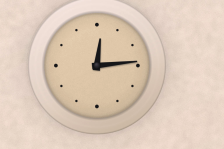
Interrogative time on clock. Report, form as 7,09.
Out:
12,14
